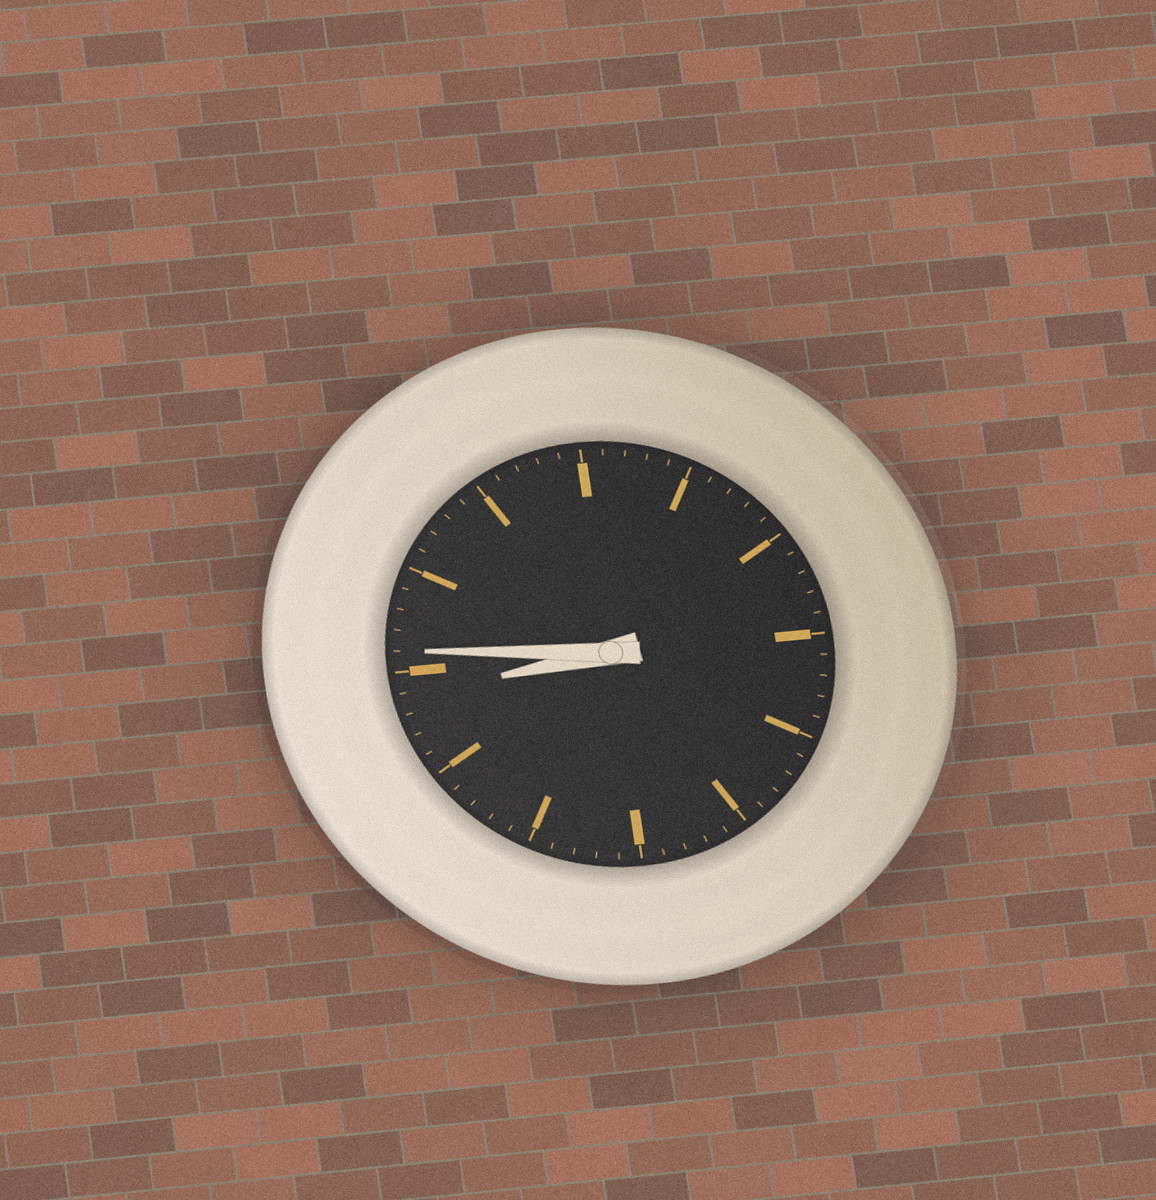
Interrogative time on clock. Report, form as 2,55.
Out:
8,46
